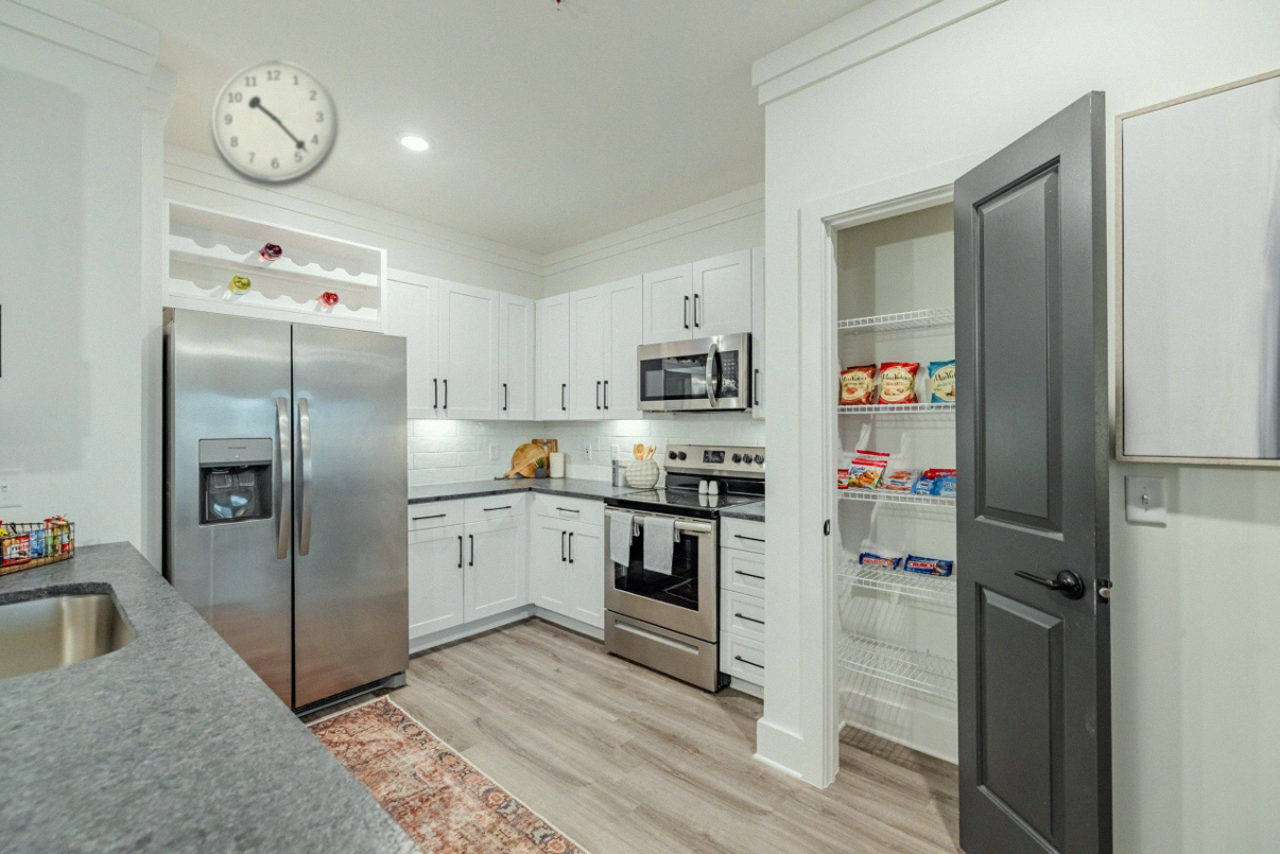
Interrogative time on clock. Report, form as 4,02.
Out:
10,23
